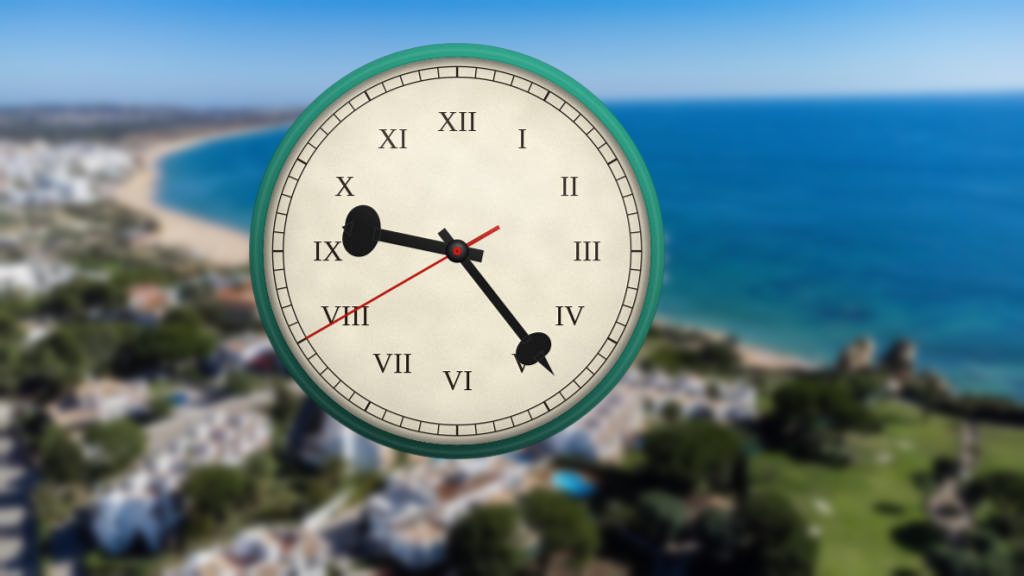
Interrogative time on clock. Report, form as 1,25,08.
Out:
9,23,40
